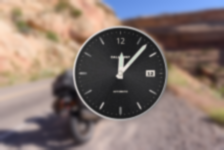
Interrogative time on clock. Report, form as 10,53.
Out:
12,07
